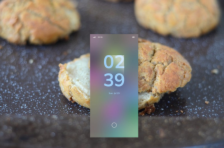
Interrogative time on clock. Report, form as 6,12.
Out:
2,39
